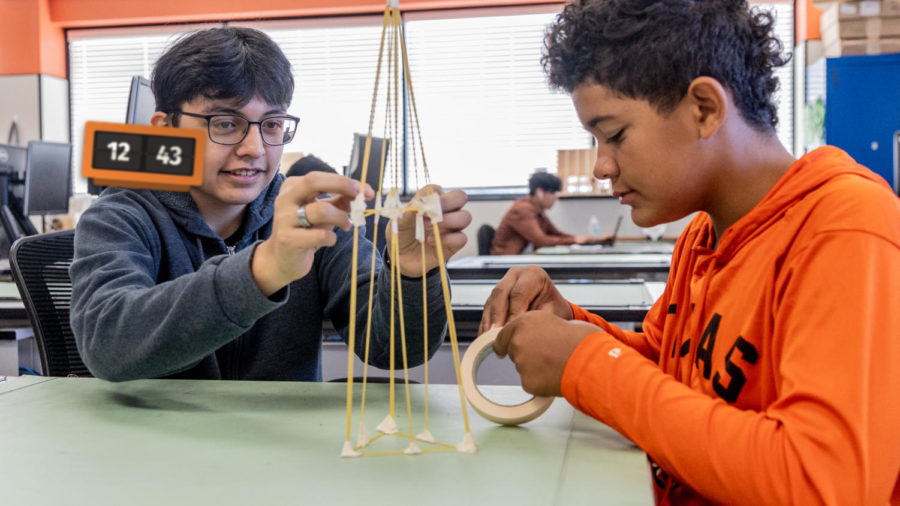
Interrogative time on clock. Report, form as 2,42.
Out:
12,43
